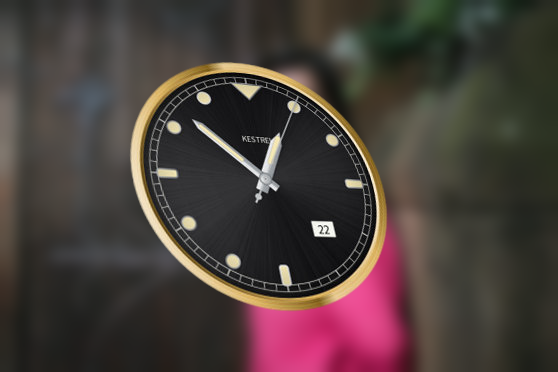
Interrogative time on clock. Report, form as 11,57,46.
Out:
12,52,05
